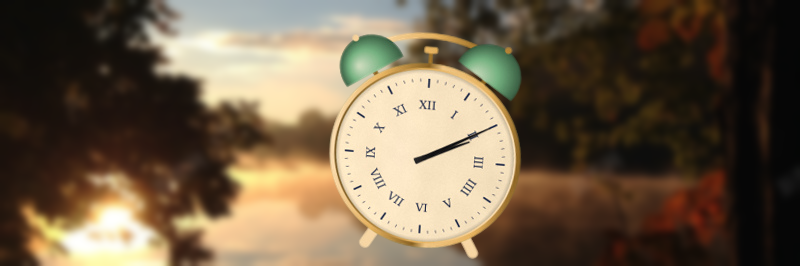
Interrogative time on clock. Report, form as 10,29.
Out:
2,10
